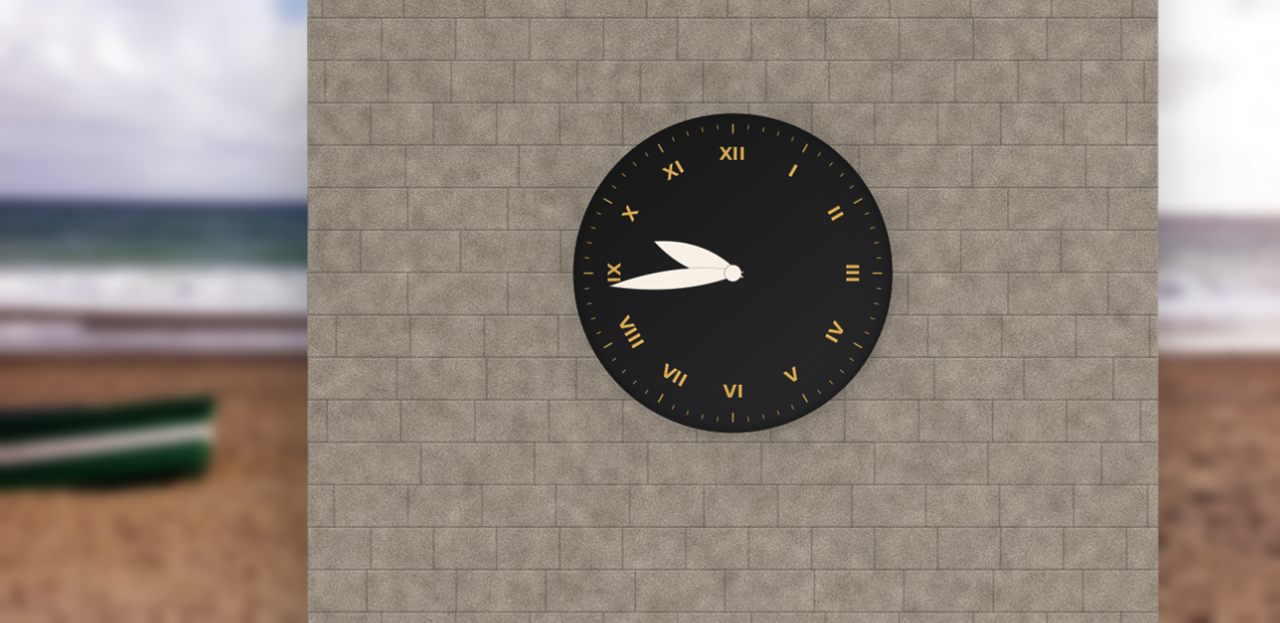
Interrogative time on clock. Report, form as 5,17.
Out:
9,44
